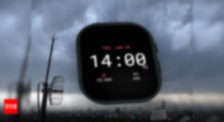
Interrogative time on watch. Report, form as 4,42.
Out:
14,00
